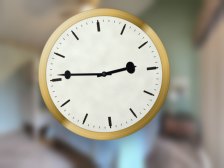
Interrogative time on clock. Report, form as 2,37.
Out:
2,46
